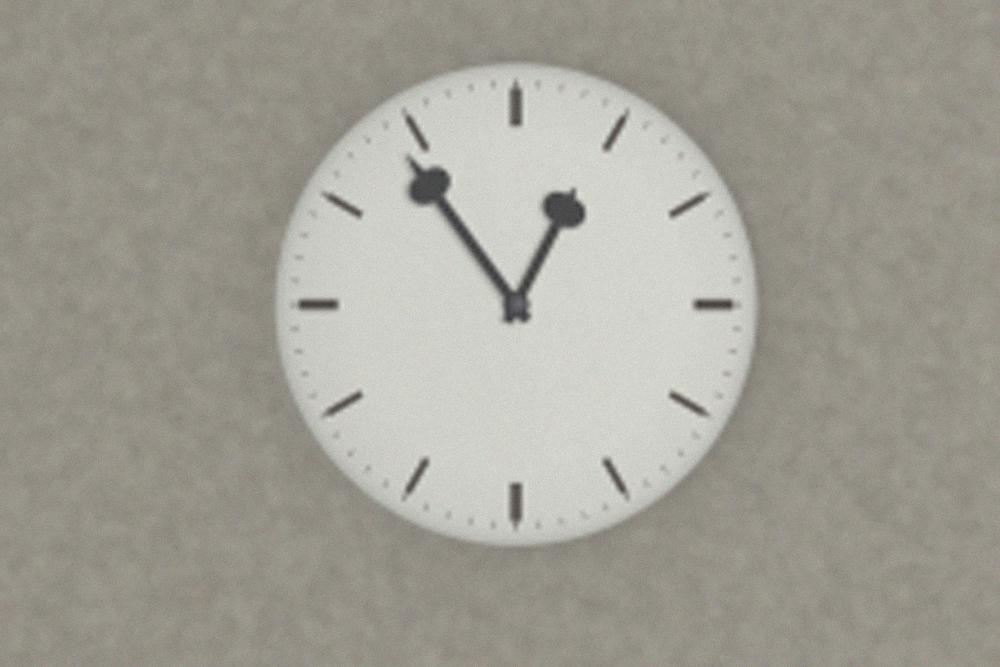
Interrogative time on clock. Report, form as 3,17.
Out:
12,54
